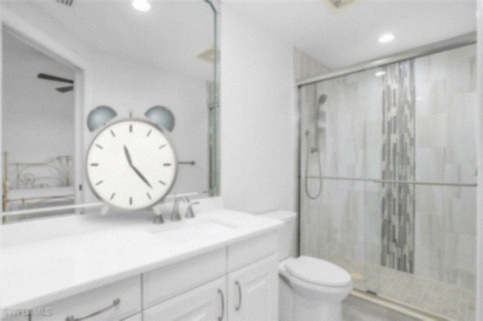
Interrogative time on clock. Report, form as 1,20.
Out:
11,23
